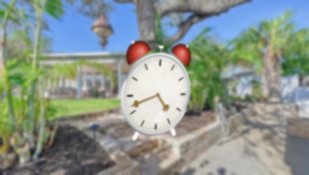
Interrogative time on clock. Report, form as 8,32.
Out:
4,42
